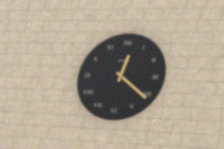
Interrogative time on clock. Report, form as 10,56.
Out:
12,21
